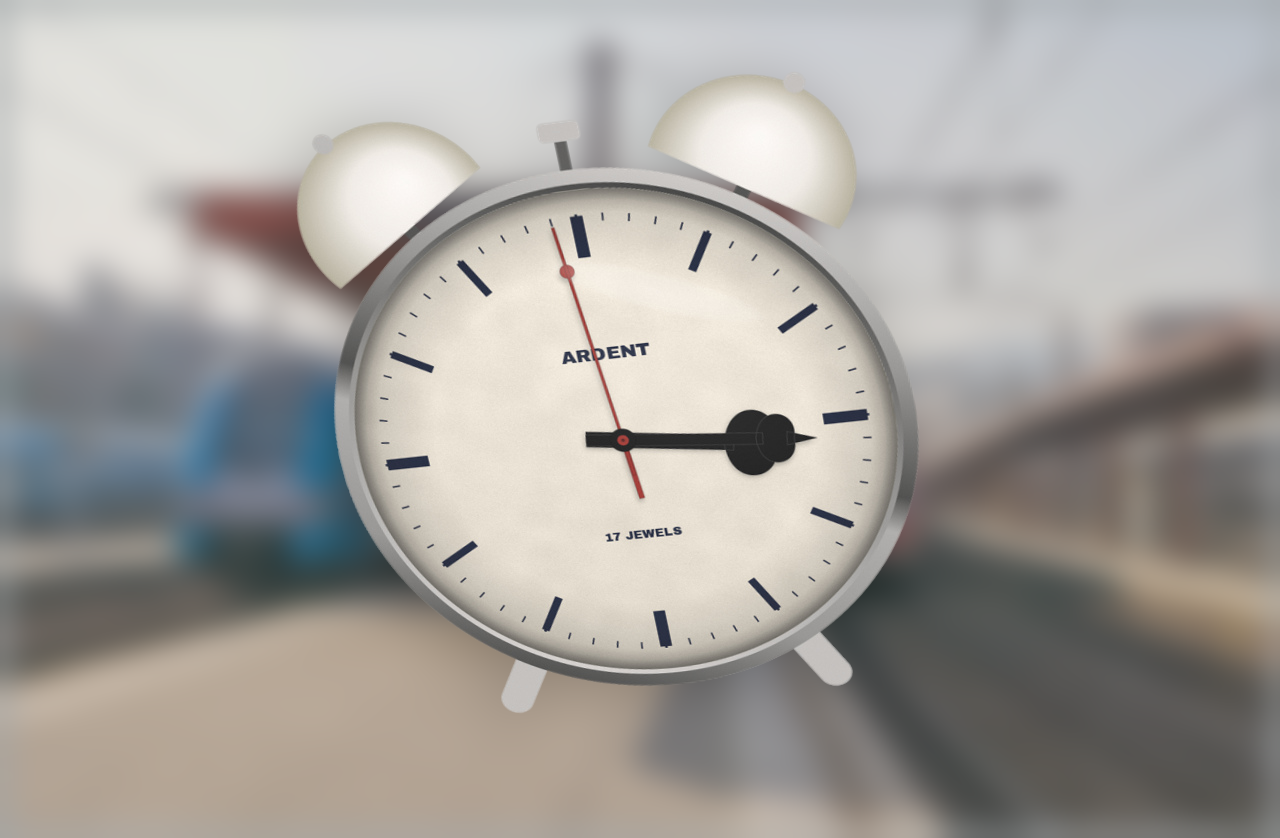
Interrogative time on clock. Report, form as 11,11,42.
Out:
3,15,59
